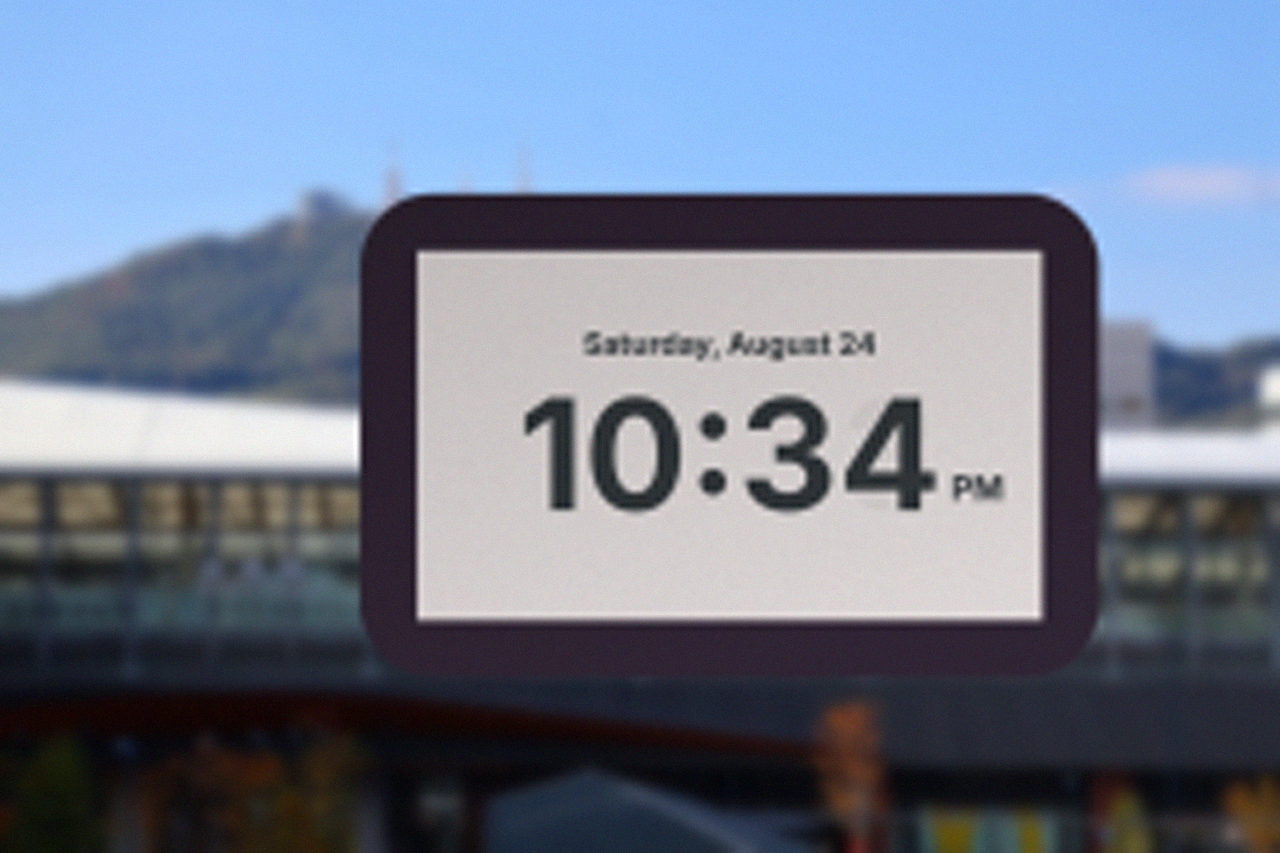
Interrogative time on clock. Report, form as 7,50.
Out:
10,34
